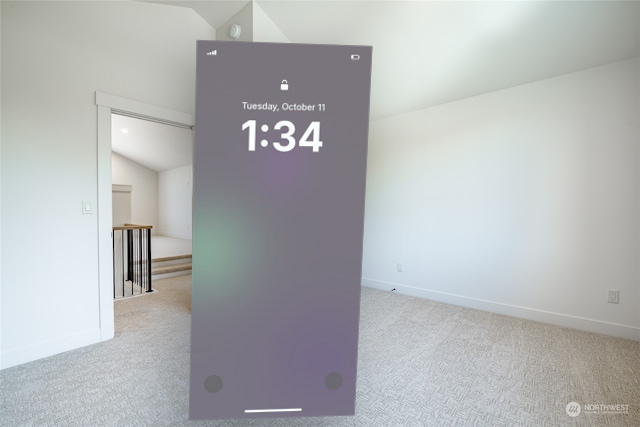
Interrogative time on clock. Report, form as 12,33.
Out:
1,34
